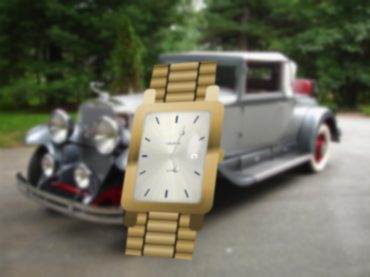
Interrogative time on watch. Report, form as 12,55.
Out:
5,03
